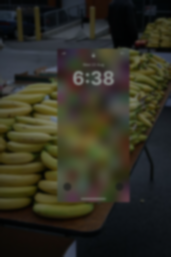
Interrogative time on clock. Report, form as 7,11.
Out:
6,38
